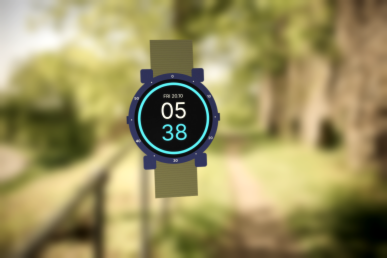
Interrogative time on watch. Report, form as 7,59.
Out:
5,38
